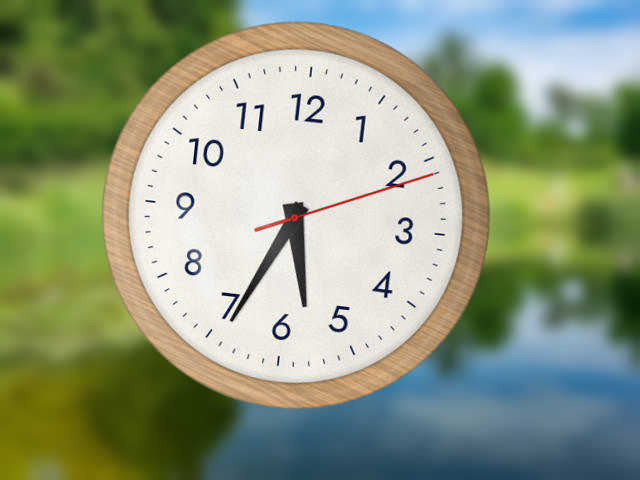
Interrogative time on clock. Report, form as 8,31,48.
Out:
5,34,11
